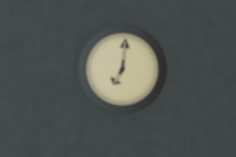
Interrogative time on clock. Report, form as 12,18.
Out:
7,01
